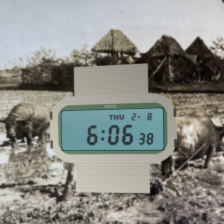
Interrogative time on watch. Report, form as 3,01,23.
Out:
6,06,38
